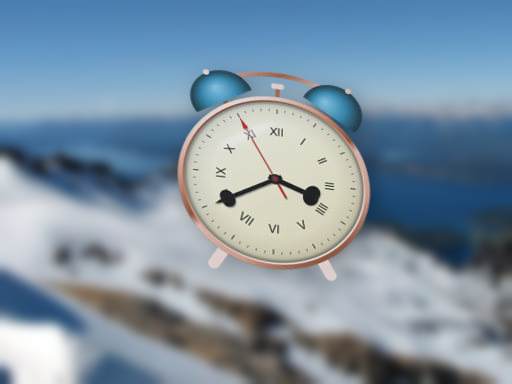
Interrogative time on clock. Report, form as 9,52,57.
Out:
3,39,55
